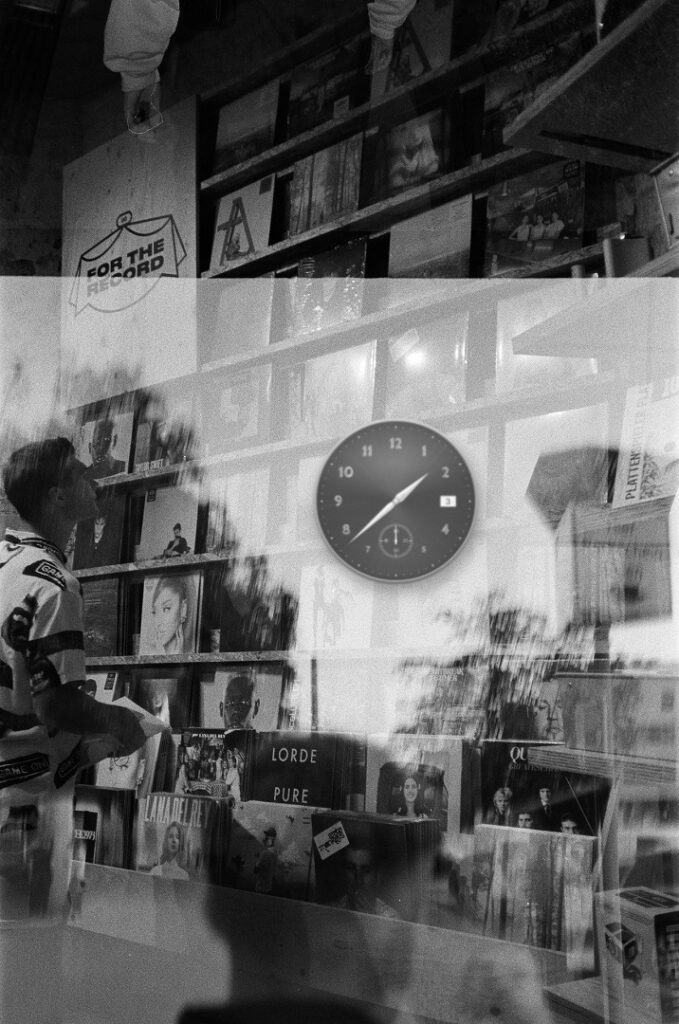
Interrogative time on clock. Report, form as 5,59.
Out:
1,38
